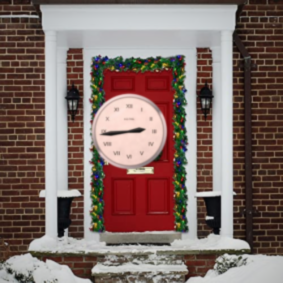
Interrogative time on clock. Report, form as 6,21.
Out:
2,44
